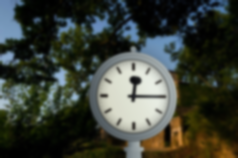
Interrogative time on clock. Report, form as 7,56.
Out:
12,15
